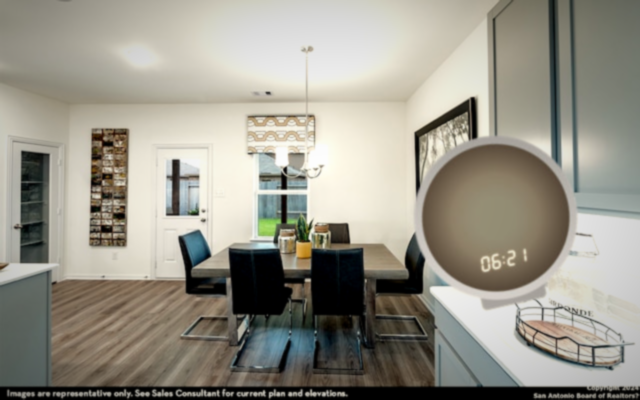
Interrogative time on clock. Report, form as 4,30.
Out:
6,21
